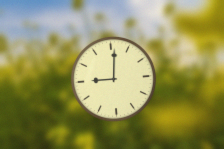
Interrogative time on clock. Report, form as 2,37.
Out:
9,01
